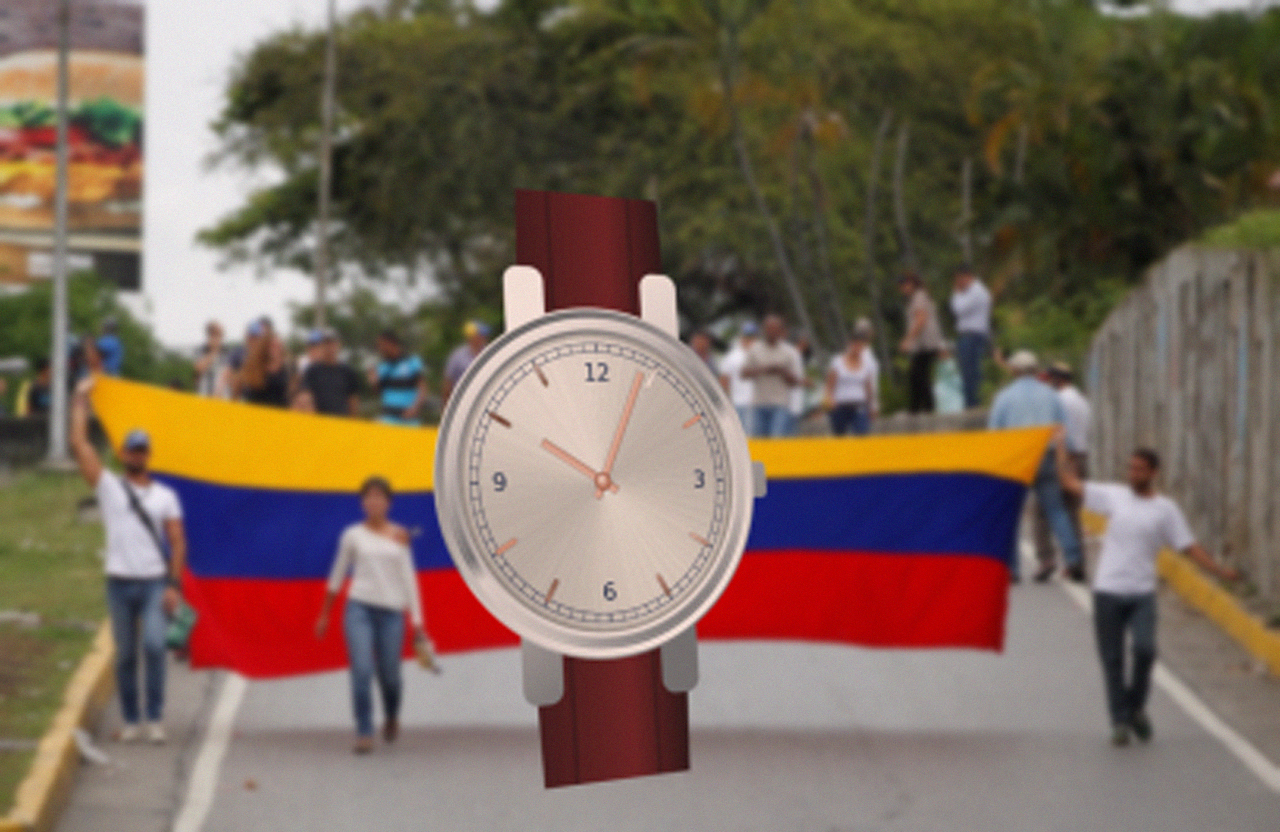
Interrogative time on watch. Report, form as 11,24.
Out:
10,04
